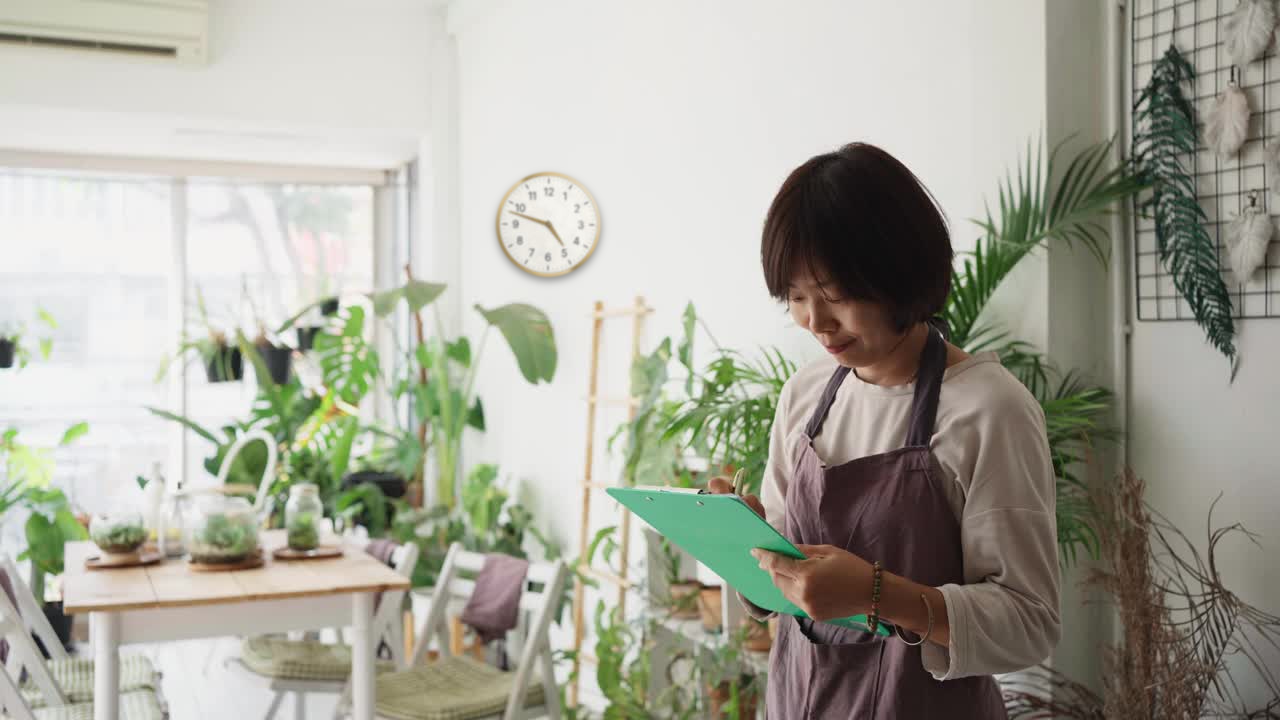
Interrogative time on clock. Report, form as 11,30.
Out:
4,48
